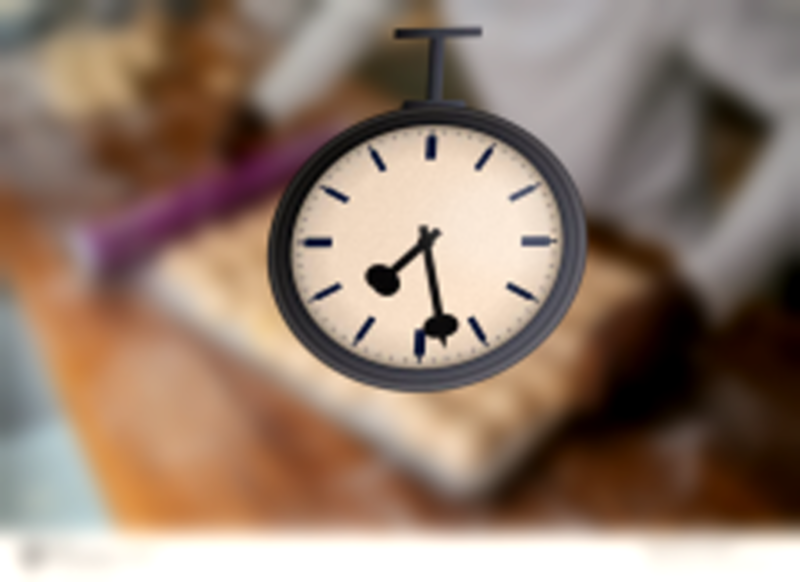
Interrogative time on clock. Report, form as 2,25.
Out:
7,28
